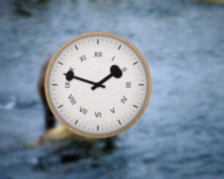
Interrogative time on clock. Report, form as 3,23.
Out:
1,48
